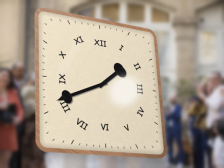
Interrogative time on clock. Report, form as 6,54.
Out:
1,41
